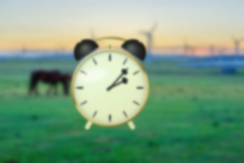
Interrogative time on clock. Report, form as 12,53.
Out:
2,07
